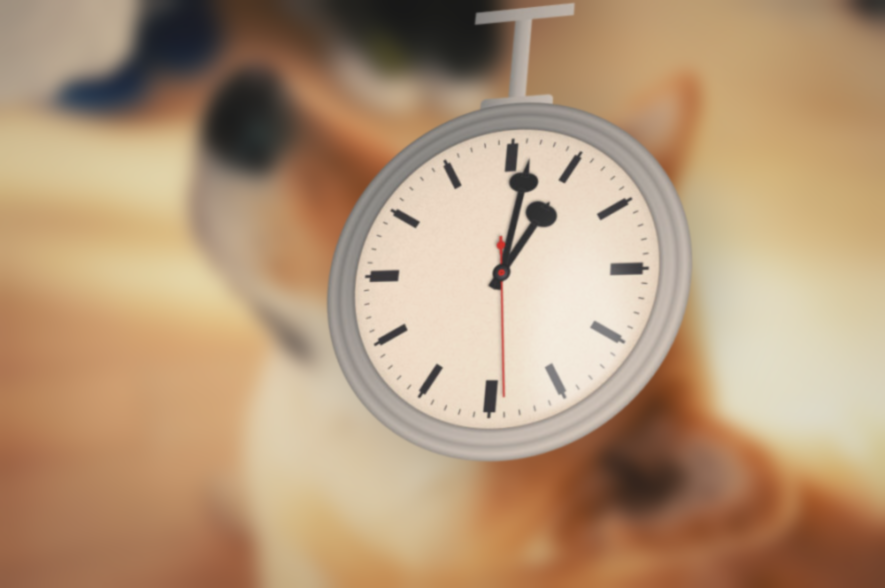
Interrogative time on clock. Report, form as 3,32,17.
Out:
1,01,29
